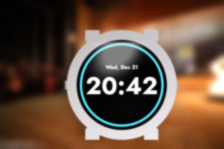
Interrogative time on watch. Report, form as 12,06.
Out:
20,42
